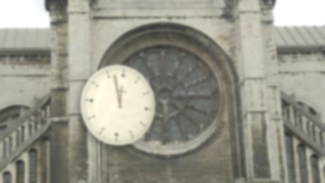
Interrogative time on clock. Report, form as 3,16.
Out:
11,57
